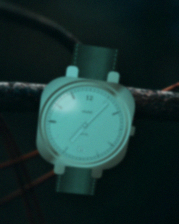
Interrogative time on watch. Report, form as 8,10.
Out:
7,06
